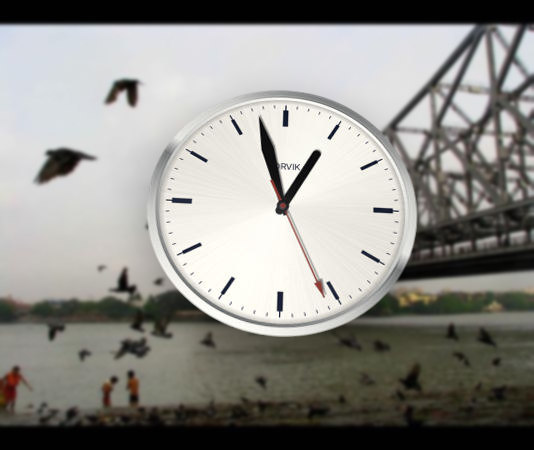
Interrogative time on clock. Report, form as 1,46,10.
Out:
12,57,26
